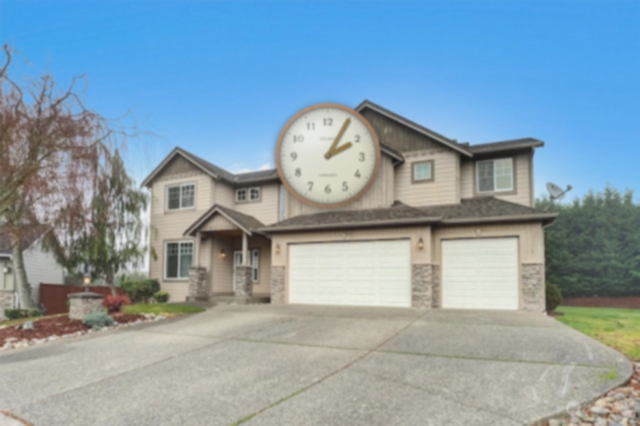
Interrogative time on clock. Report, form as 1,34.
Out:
2,05
